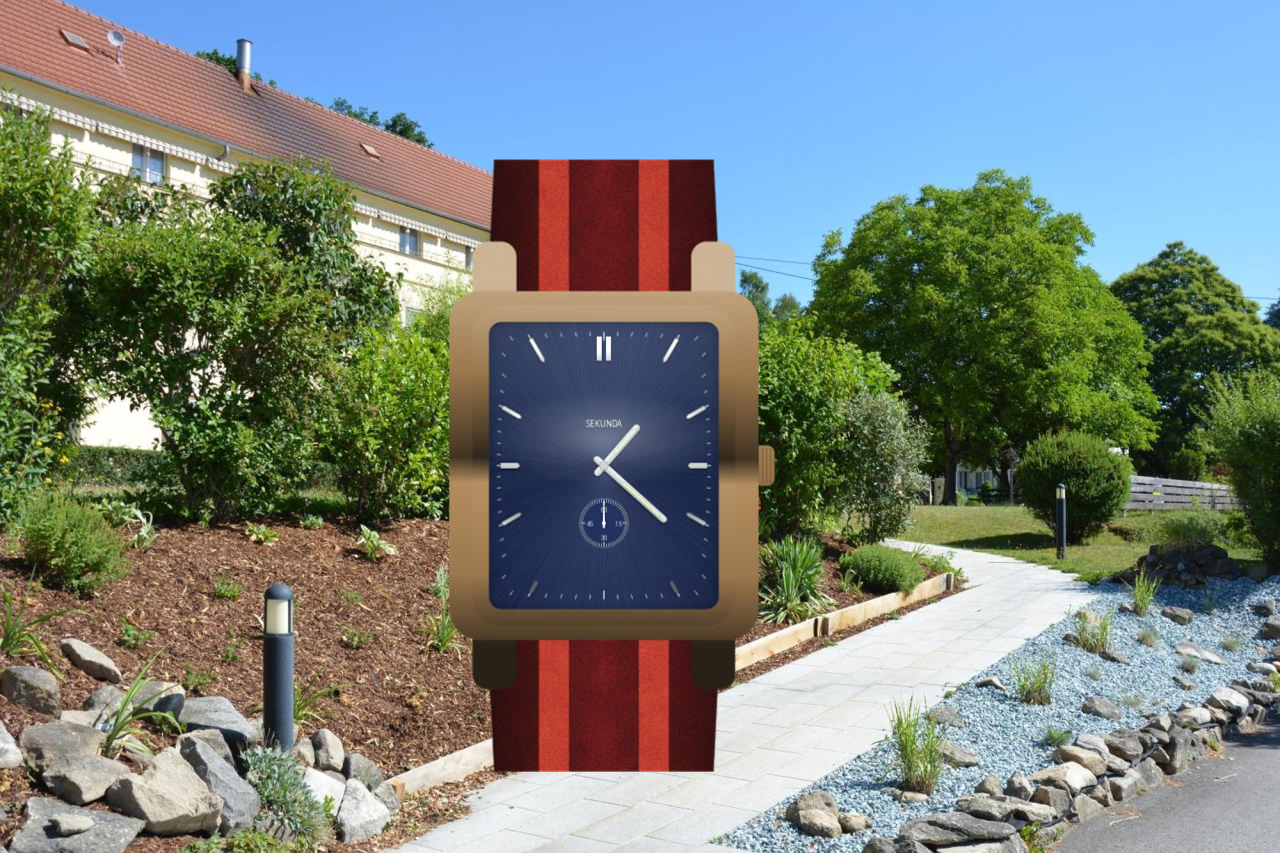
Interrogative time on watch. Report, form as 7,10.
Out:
1,22
